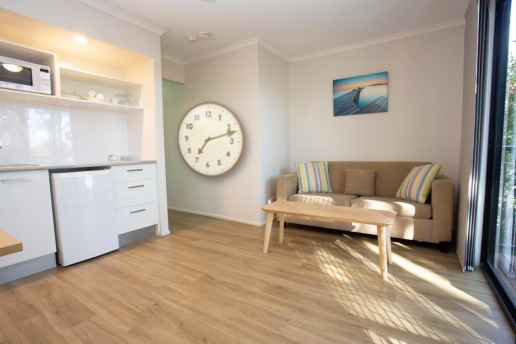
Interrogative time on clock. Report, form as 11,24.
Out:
7,12
